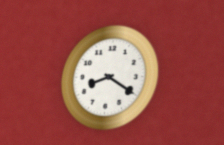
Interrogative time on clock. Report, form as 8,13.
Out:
8,20
